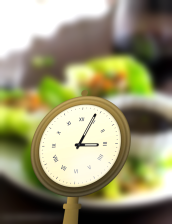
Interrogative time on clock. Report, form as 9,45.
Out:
3,04
